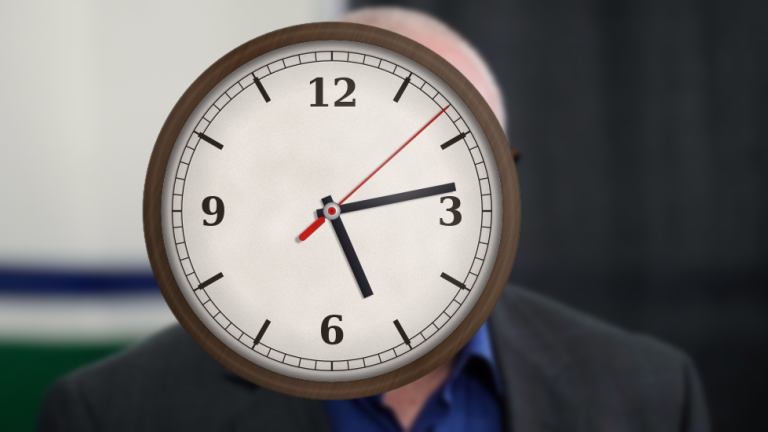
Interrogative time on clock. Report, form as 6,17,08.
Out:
5,13,08
